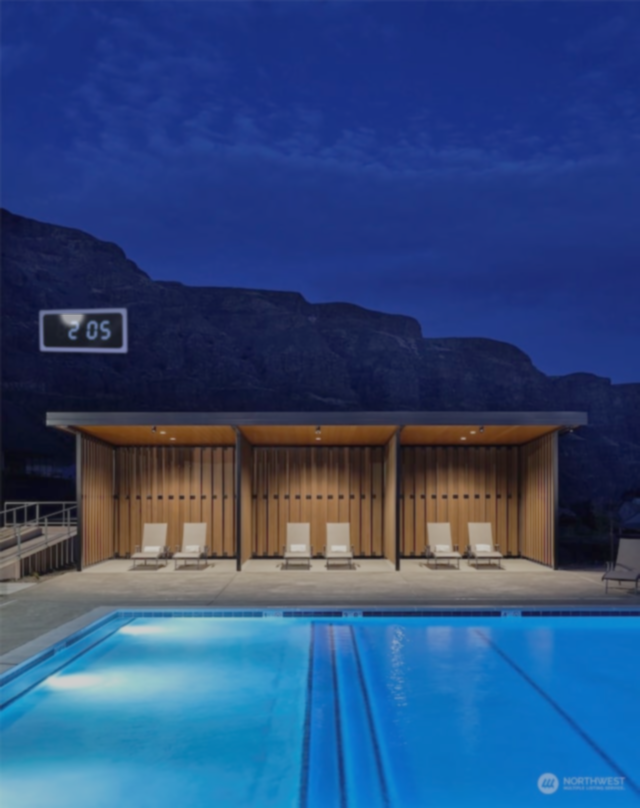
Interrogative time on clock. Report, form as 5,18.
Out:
2,05
